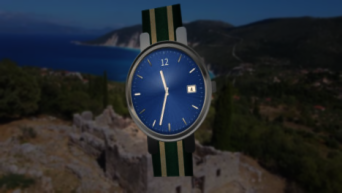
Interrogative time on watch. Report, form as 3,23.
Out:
11,33
